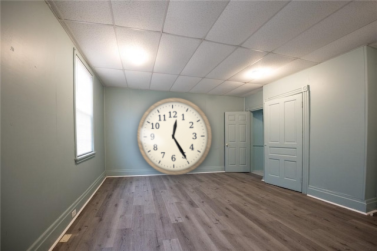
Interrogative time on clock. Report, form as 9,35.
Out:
12,25
